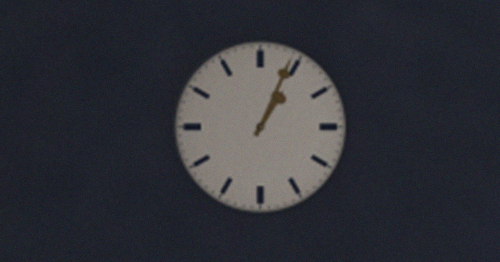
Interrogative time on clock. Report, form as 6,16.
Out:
1,04
